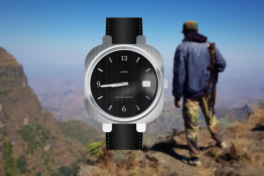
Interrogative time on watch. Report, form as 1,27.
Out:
8,44
